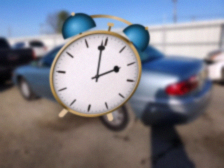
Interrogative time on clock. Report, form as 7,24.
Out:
1,59
